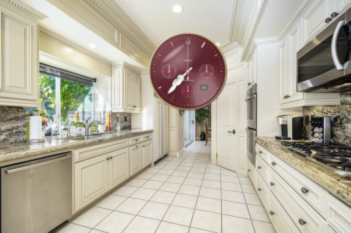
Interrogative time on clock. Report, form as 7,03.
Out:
7,37
